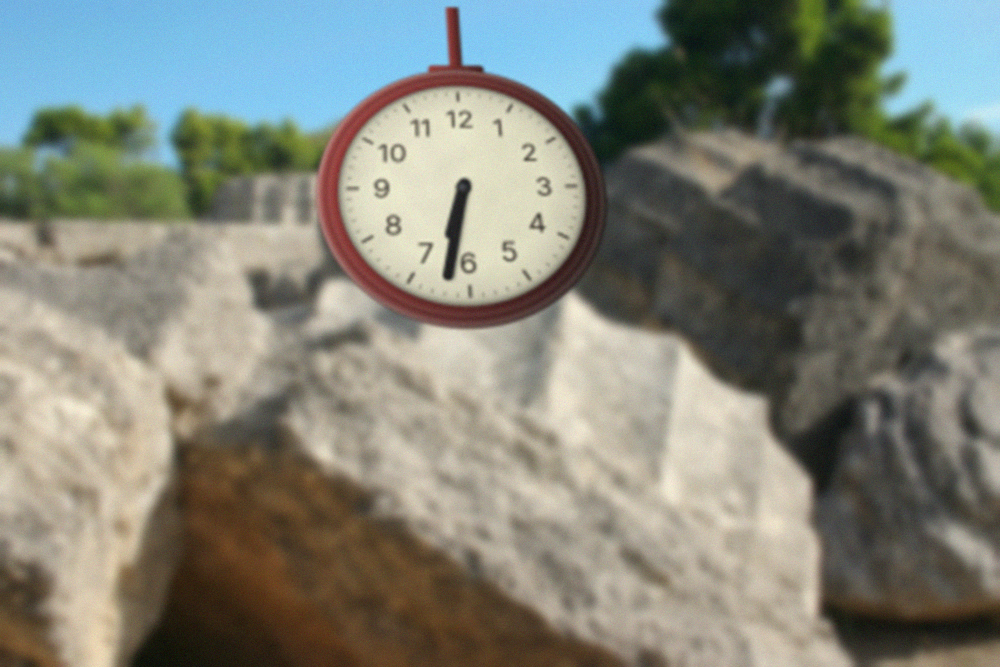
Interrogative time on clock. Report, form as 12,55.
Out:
6,32
